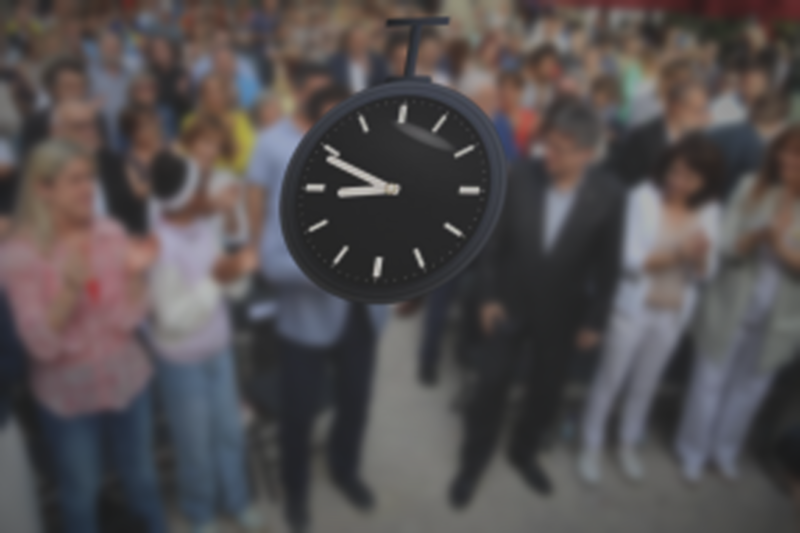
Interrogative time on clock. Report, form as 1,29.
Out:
8,49
